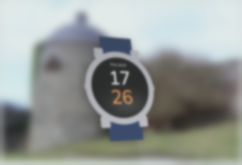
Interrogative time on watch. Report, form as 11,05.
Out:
17,26
